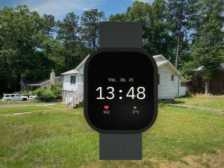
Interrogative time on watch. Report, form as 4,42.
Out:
13,48
